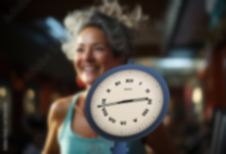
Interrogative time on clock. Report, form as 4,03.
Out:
2,43
